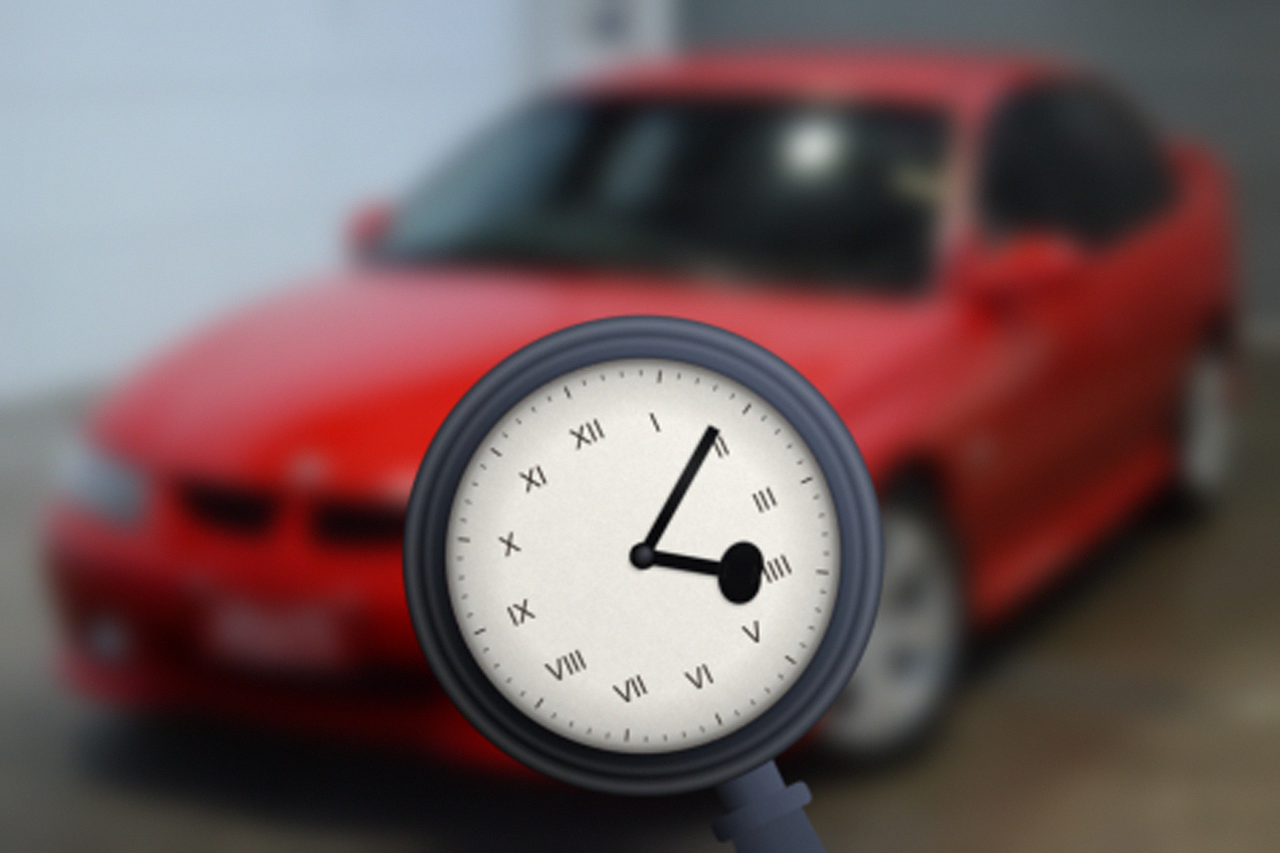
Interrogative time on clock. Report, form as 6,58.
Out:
4,09
